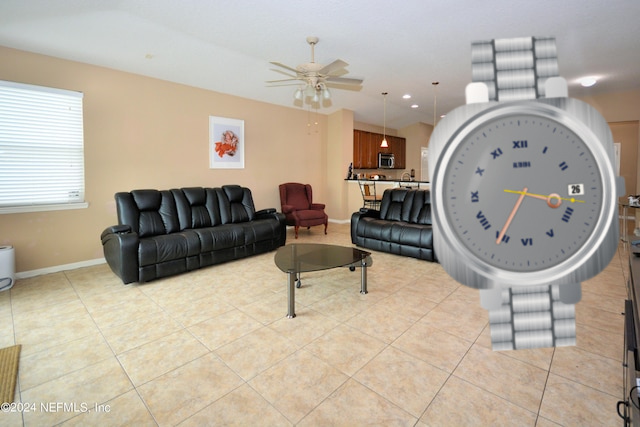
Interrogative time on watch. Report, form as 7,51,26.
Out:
3,35,17
